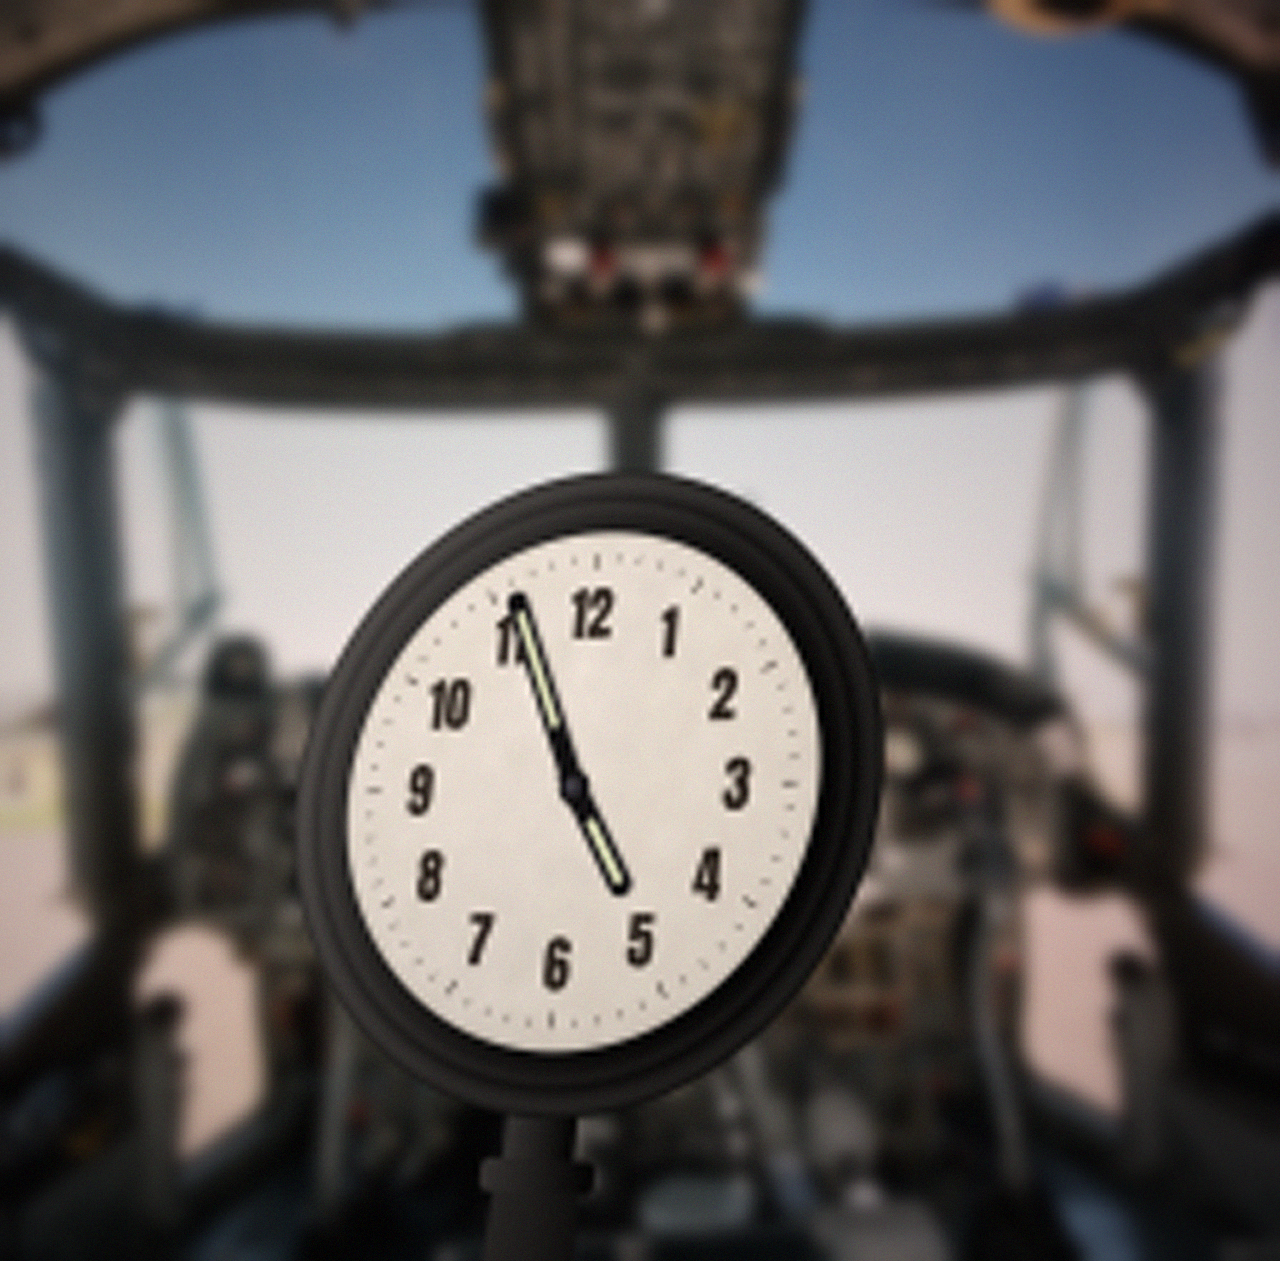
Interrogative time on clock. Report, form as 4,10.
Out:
4,56
